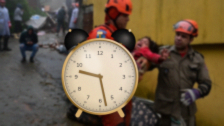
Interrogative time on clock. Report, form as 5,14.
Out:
9,28
